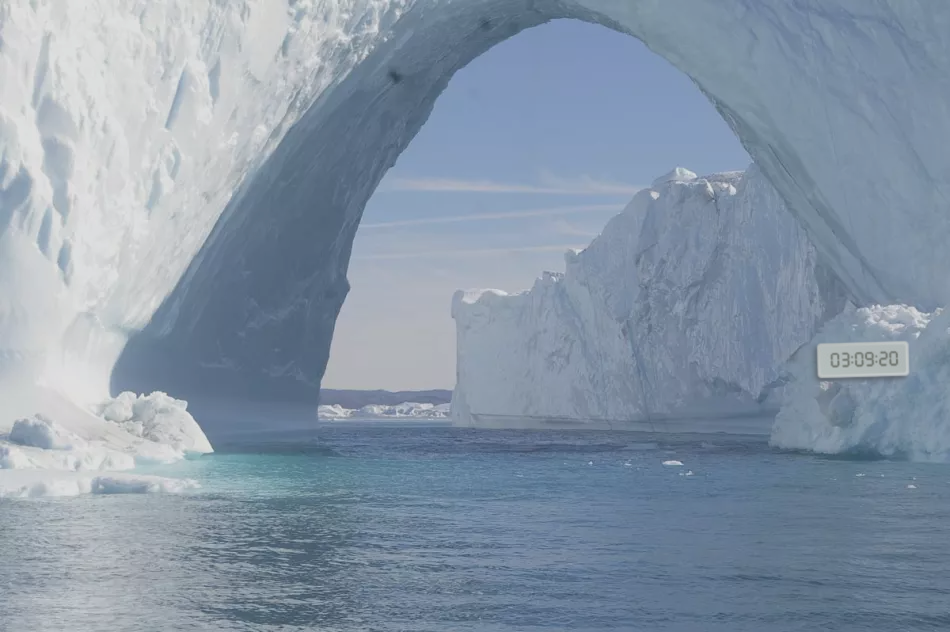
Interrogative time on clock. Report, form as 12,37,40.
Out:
3,09,20
